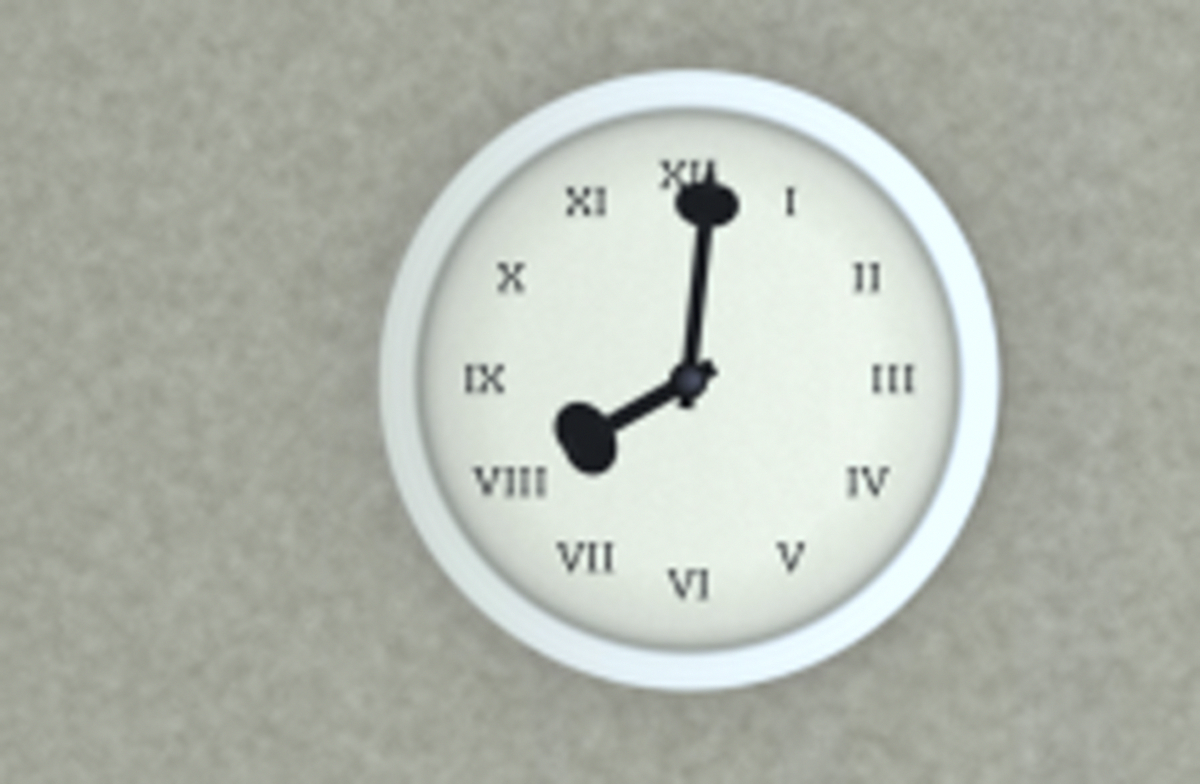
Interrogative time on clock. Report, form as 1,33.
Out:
8,01
